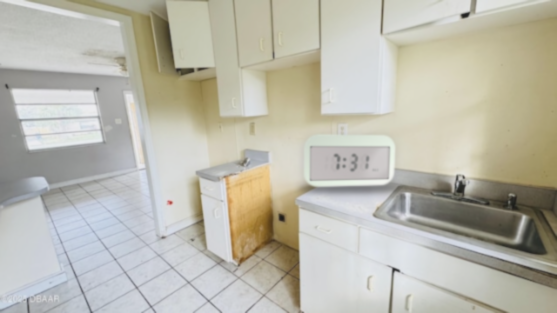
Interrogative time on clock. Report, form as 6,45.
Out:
7,31
